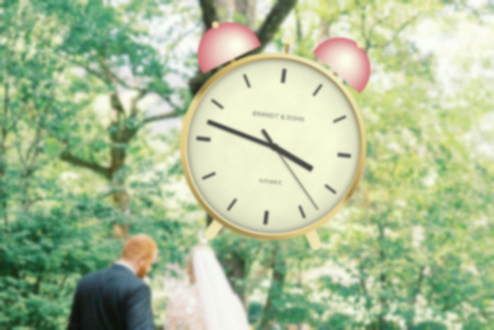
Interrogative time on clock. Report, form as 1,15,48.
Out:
3,47,23
